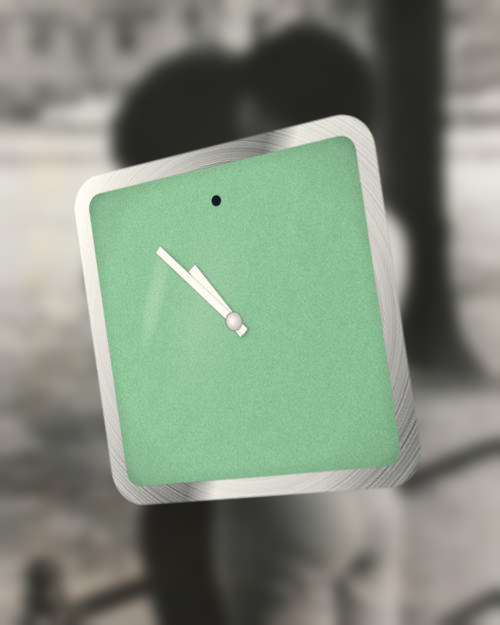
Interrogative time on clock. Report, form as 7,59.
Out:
10,53
